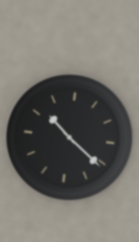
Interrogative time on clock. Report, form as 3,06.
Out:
10,21
